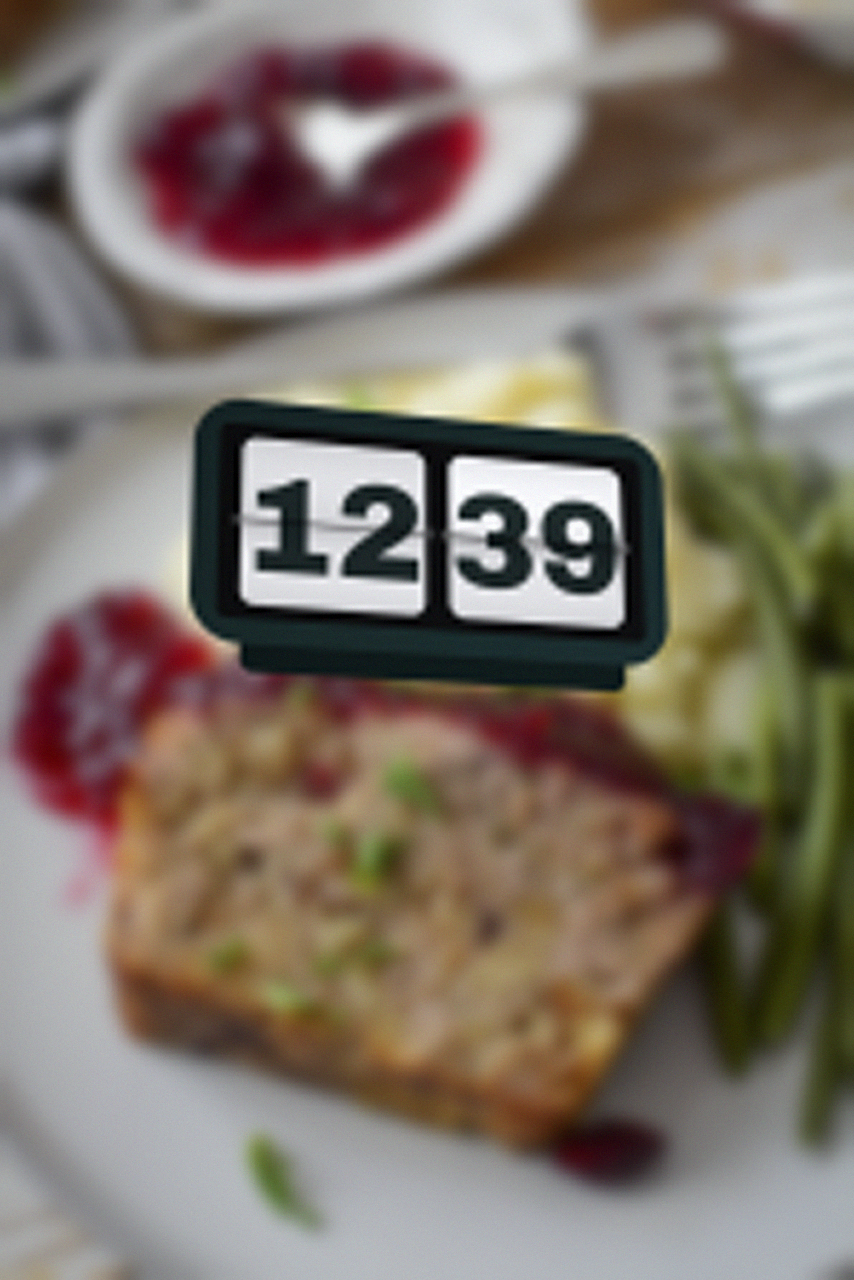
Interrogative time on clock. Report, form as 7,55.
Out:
12,39
